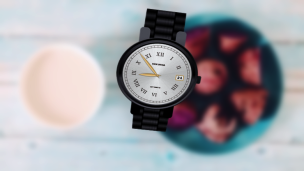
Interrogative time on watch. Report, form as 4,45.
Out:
8,53
